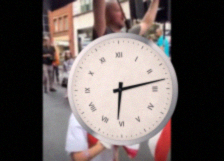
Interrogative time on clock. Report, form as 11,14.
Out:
6,13
